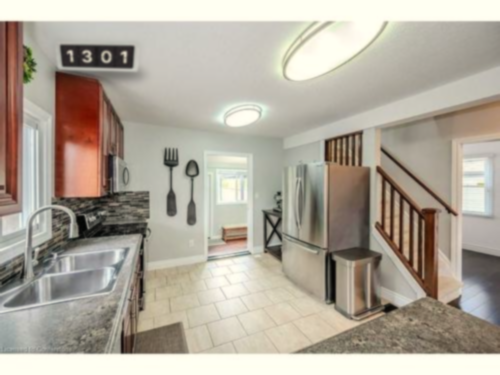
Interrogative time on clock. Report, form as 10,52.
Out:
13,01
